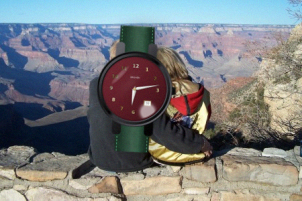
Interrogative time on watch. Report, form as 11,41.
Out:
6,13
